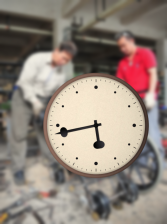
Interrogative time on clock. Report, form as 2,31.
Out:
5,43
